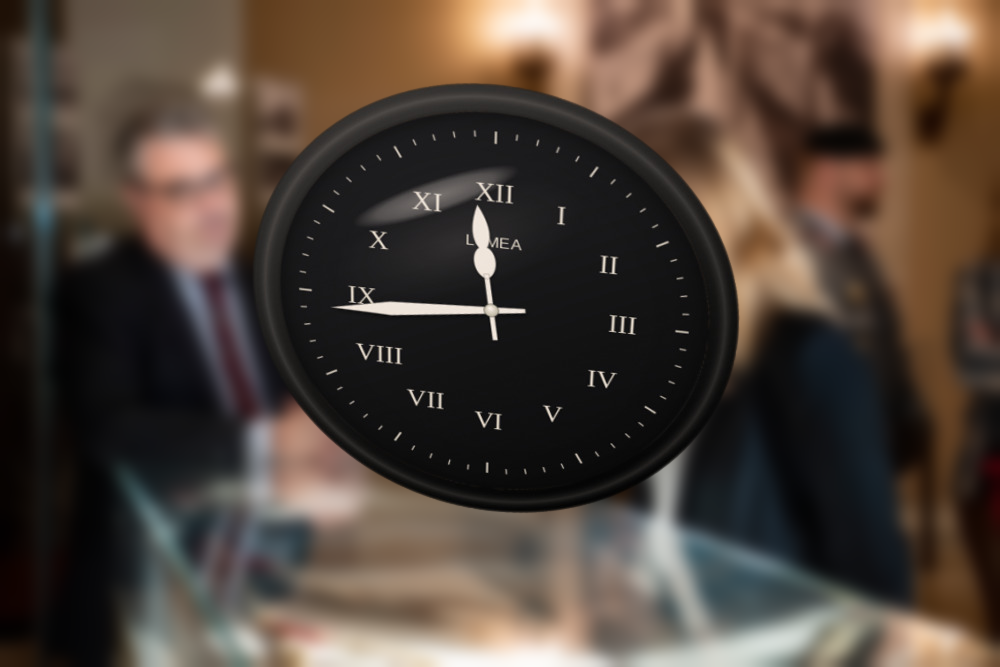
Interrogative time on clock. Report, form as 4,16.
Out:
11,44
